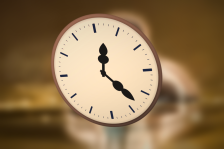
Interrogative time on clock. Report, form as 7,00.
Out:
12,23
